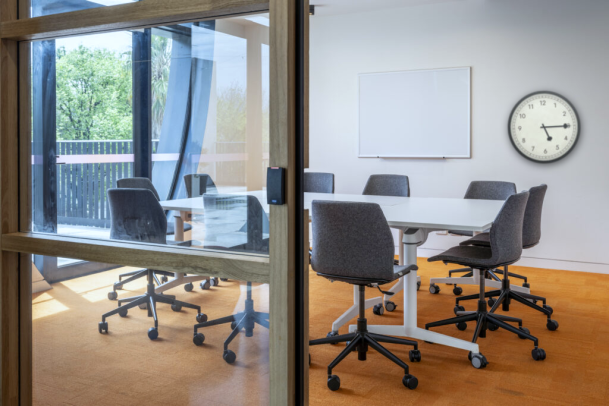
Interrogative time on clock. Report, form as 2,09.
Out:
5,15
